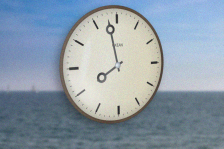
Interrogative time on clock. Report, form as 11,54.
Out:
7,58
